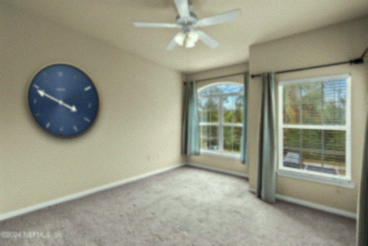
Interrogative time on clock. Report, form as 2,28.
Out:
3,49
